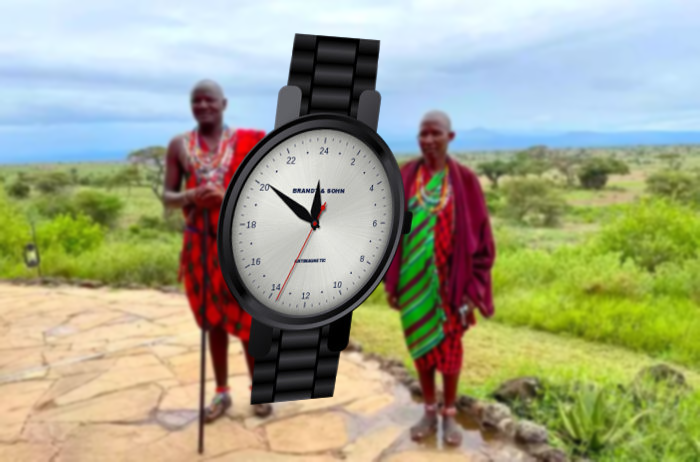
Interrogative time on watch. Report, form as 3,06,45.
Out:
23,50,34
